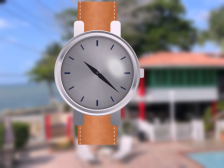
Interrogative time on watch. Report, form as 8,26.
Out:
10,22
